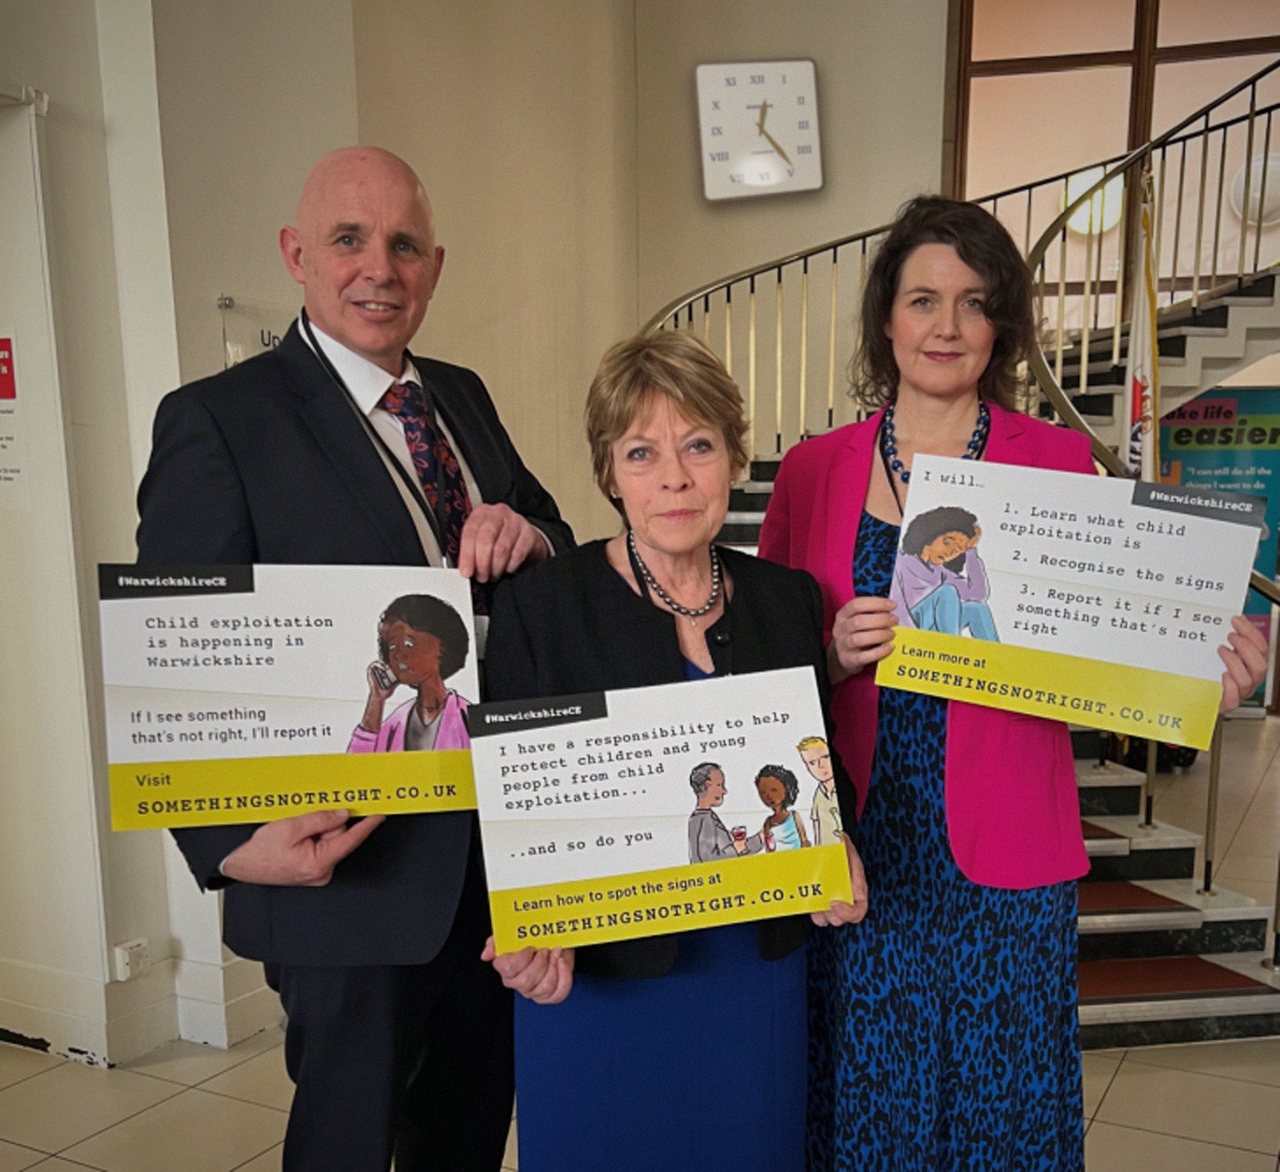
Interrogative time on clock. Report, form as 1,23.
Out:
12,24
